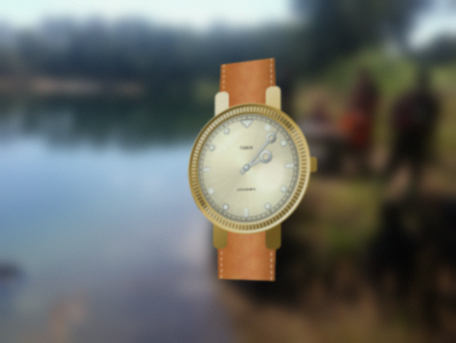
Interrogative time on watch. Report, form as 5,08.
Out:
2,07
